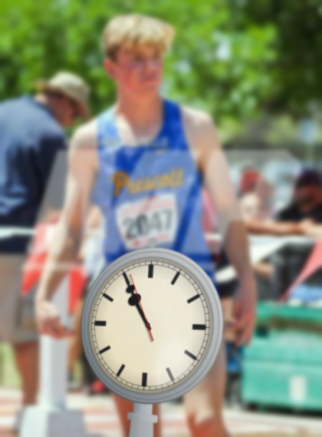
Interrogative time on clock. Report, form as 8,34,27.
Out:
10,54,56
